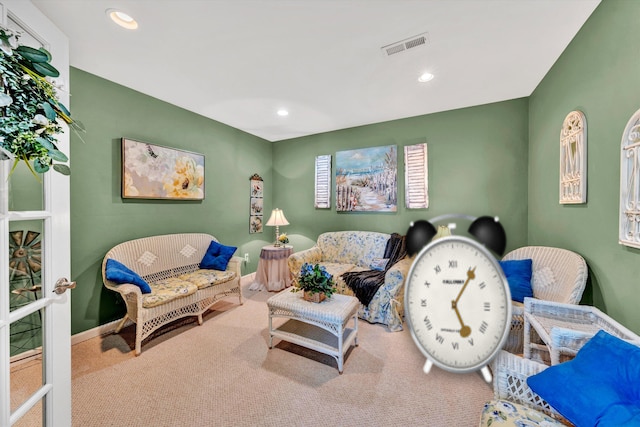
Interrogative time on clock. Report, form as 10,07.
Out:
5,06
